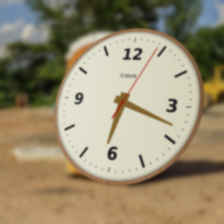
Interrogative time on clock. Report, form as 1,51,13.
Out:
6,18,04
